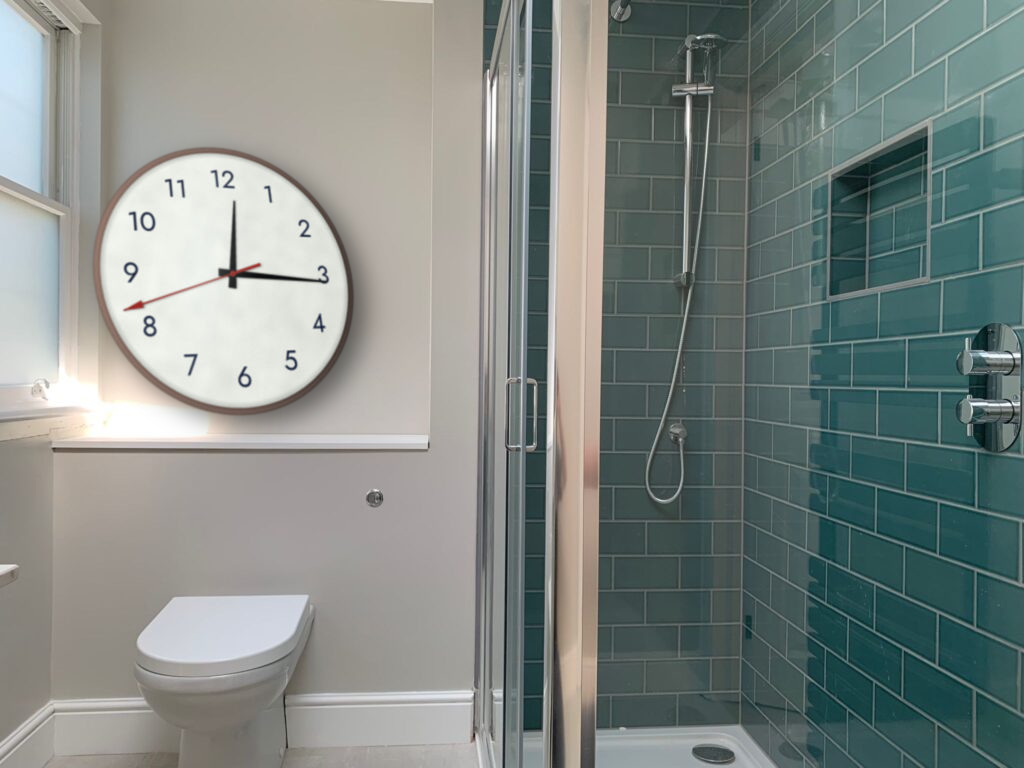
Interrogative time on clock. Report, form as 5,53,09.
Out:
12,15,42
